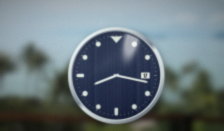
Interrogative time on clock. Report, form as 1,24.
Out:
8,17
